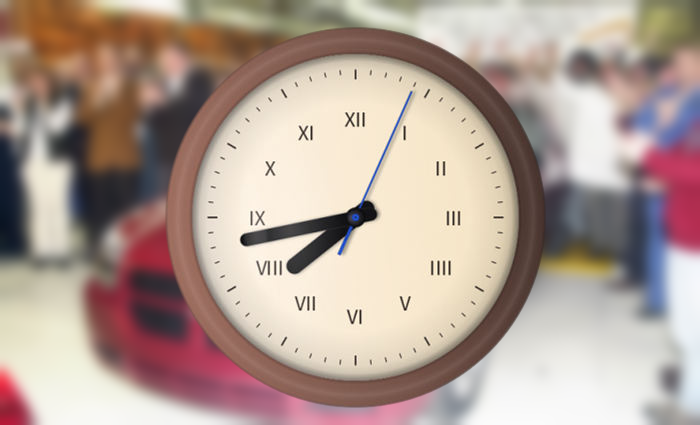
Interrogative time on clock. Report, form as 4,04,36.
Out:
7,43,04
